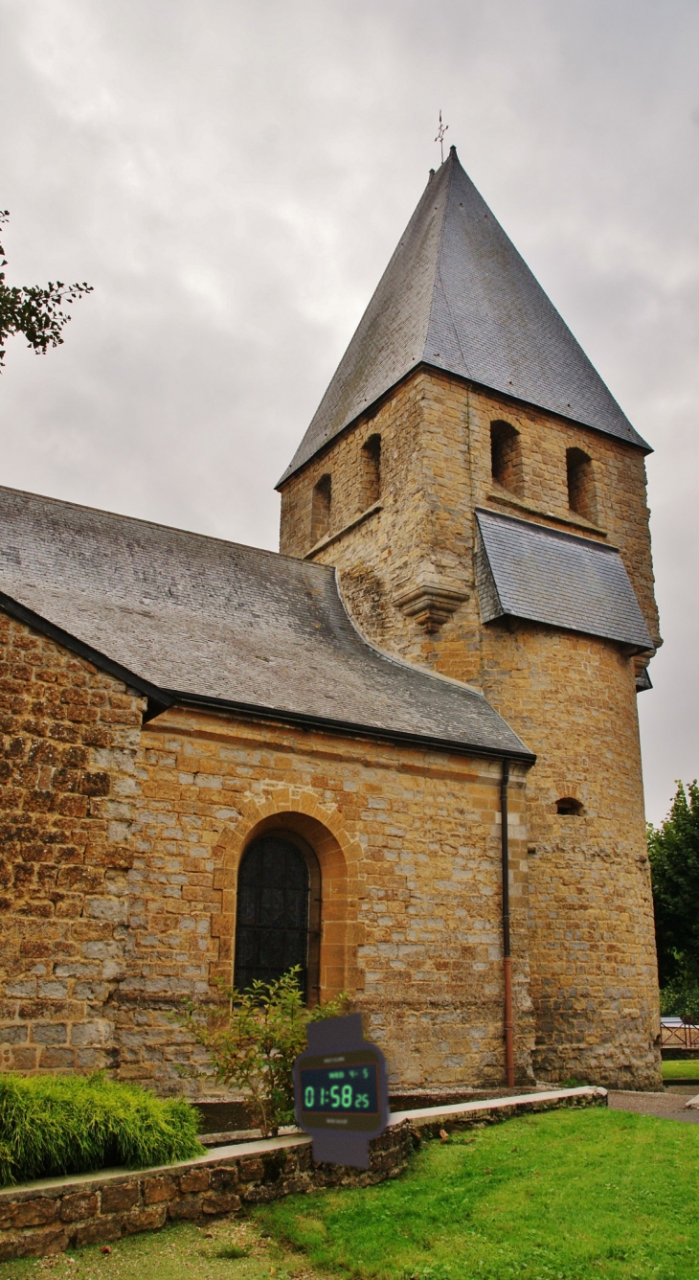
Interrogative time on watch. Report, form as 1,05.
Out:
1,58
